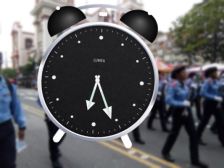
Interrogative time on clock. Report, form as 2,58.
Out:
6,26
